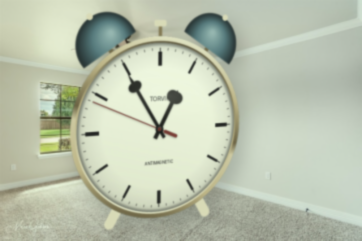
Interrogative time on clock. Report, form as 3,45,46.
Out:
12,54,49
